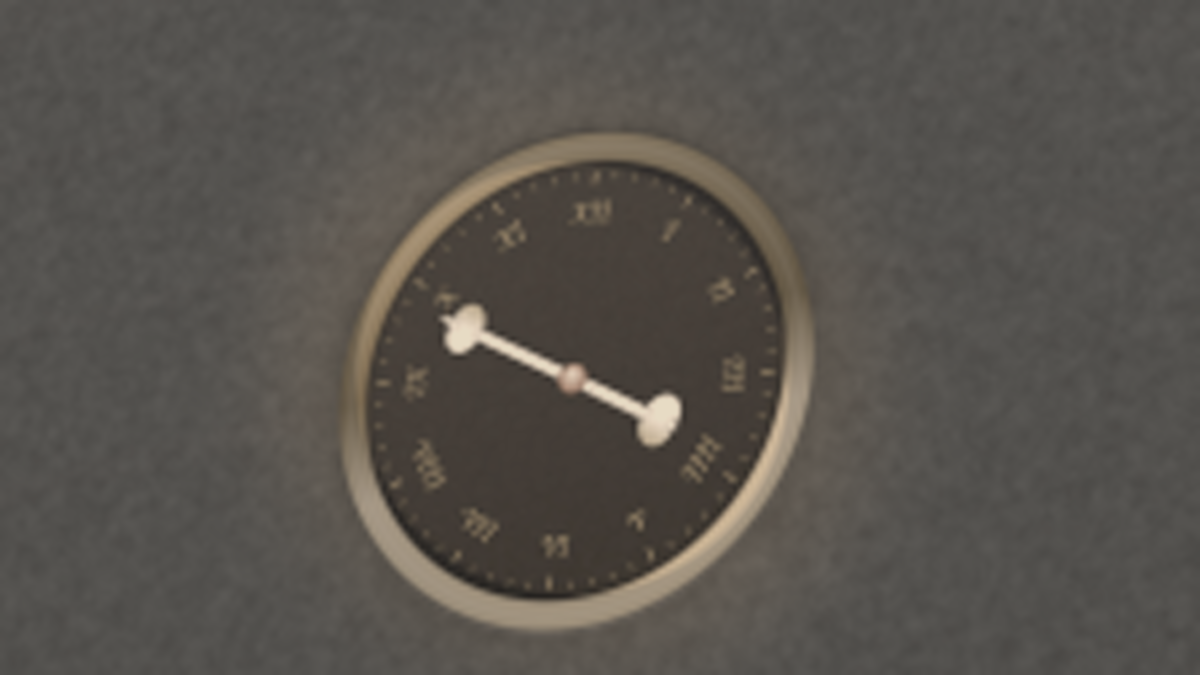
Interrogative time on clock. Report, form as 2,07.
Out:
3,49
